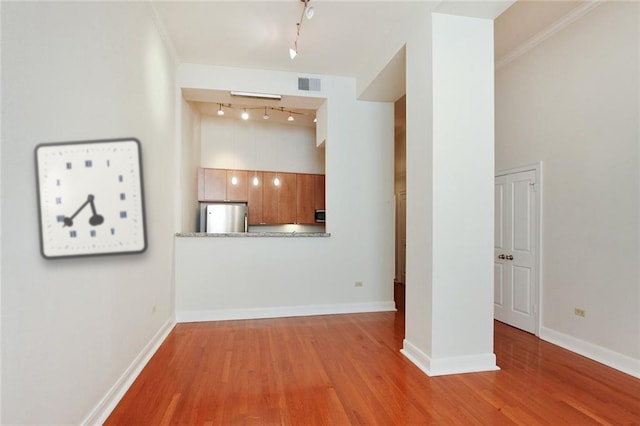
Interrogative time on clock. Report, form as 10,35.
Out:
5,38
